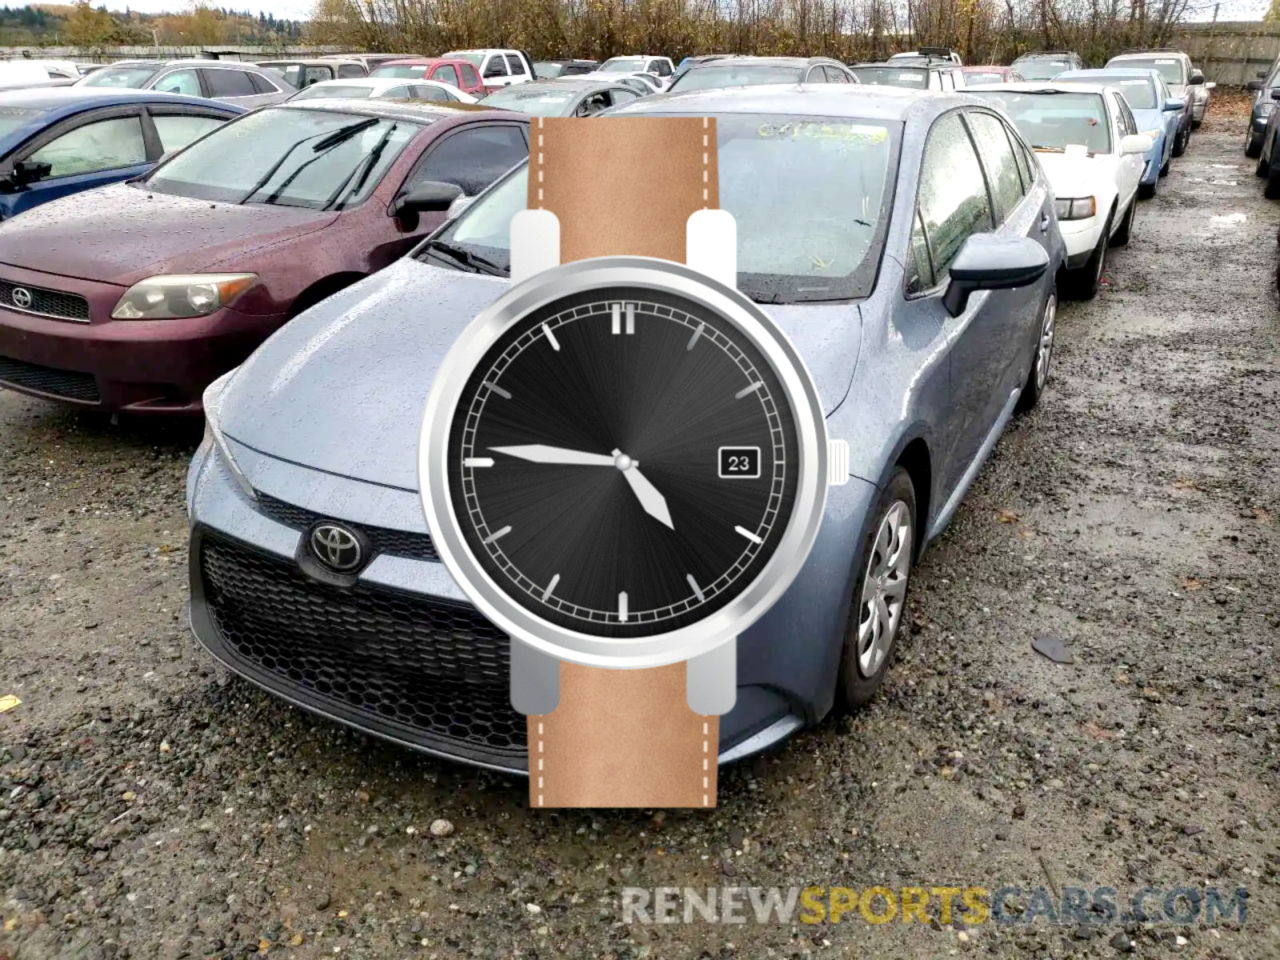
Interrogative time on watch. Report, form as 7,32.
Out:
4,46
